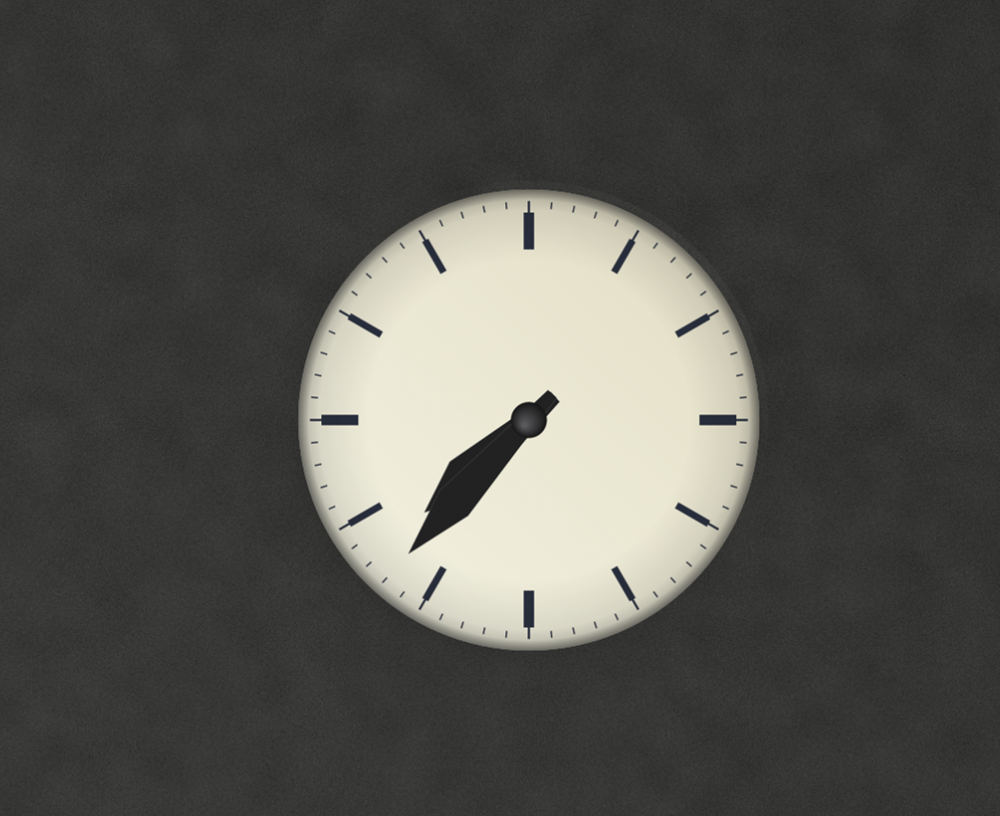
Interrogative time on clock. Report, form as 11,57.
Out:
7,37
